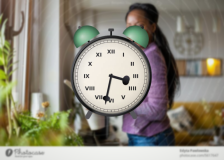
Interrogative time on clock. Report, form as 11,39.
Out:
3,32
